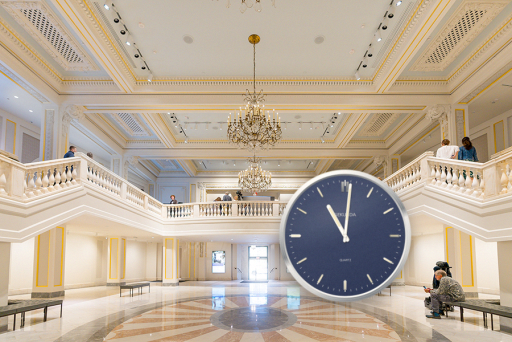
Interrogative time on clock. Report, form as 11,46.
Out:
11,01
